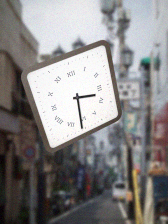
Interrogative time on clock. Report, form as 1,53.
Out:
3,31
